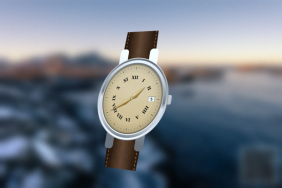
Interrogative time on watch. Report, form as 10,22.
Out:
1,40
